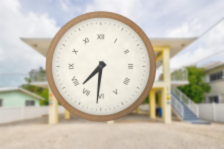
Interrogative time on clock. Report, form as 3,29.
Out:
7,31
